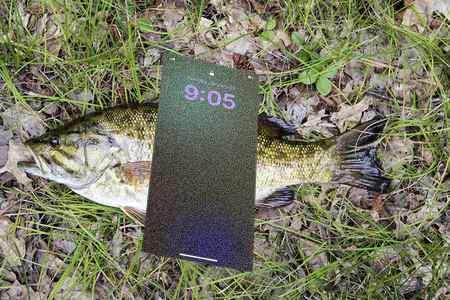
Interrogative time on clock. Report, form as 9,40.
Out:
9,05
